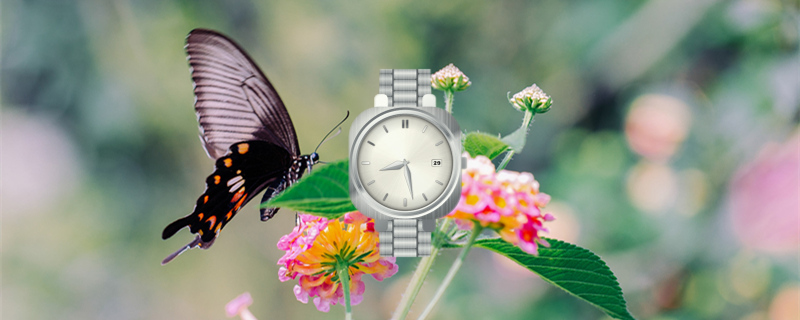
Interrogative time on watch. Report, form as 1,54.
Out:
8,28
